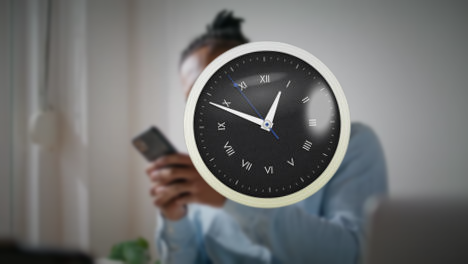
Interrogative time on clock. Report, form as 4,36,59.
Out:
12,48,54
